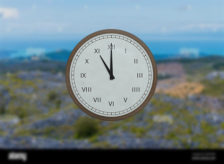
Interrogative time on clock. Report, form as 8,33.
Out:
11,00
